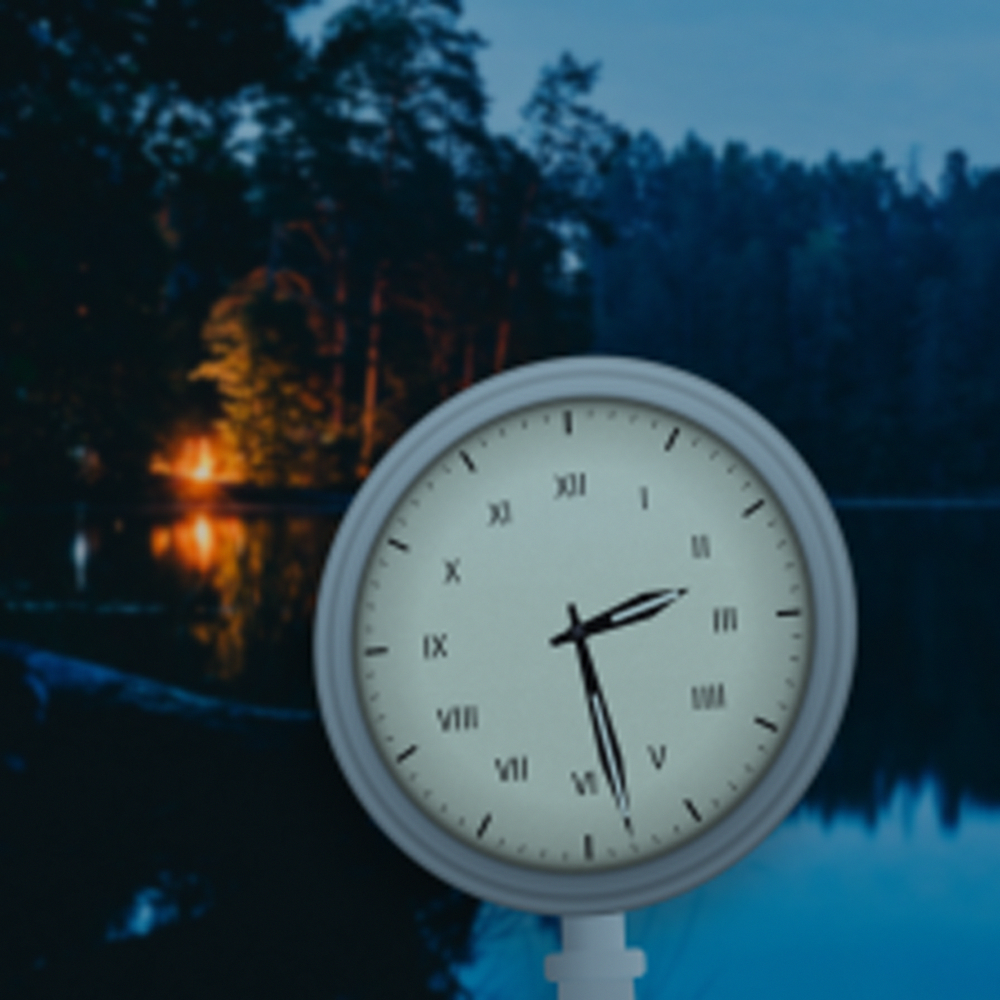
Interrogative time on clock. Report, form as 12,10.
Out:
2,28
